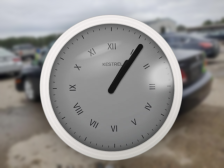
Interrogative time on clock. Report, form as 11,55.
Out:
1,06
